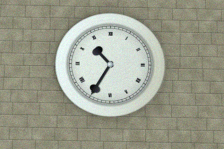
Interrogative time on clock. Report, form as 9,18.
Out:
10,35
